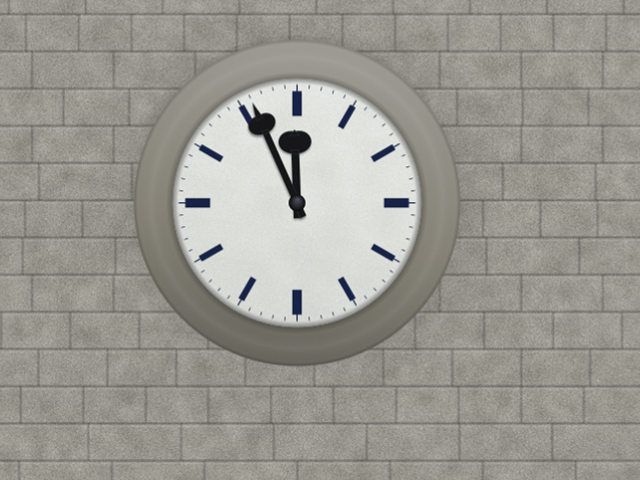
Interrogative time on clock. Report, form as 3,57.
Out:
11,56
